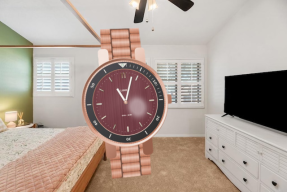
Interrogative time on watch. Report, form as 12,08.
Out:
11,03
